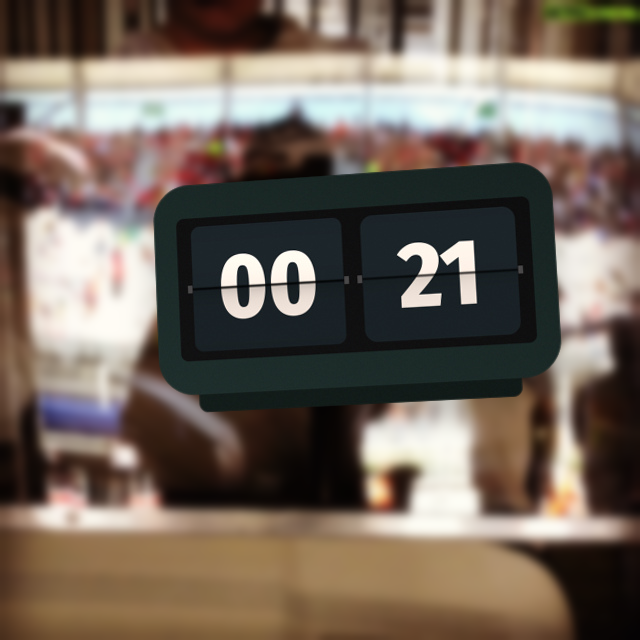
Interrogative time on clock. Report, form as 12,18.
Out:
0,21
